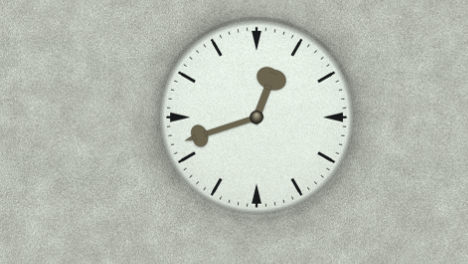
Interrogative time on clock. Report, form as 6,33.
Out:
12,42
